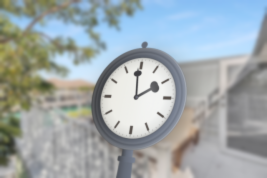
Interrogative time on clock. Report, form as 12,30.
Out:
1,59
